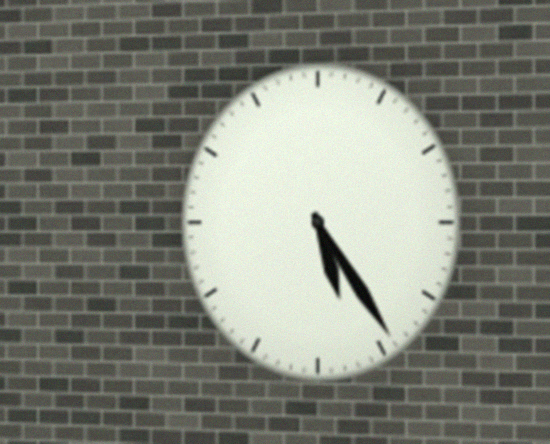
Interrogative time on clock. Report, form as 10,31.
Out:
5,24
